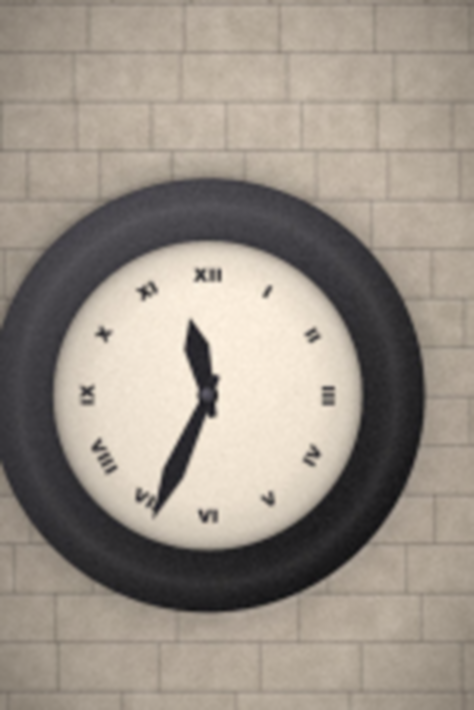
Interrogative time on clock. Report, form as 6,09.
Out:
11,34
